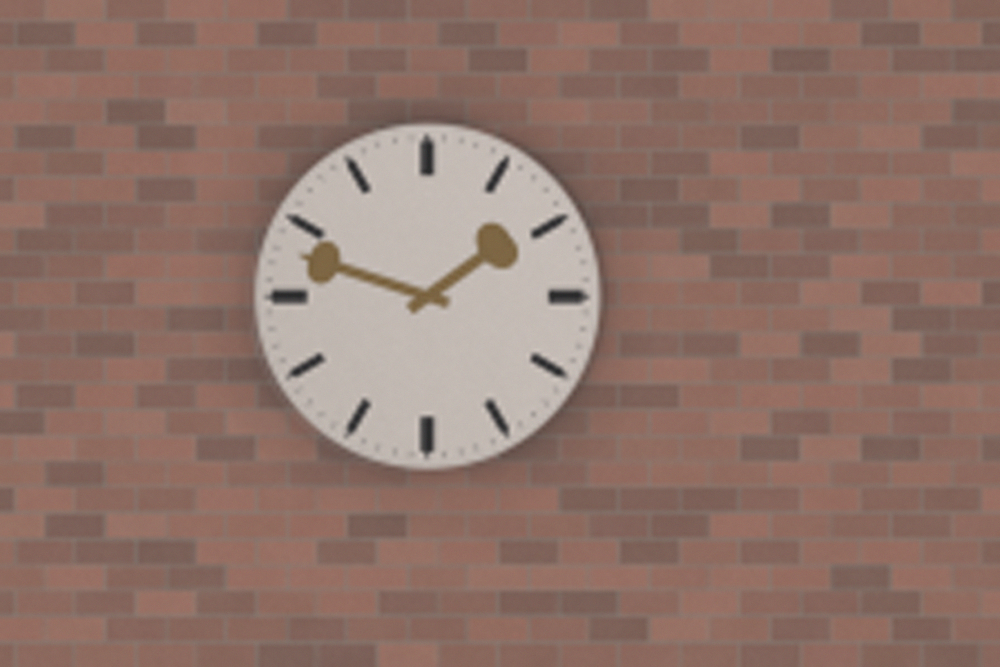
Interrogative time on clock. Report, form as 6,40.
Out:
1,48
